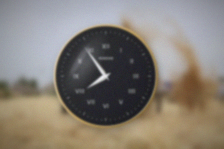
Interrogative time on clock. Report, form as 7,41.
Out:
7,54
